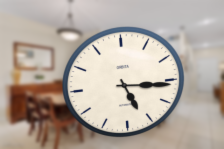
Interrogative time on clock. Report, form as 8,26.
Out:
5,16
